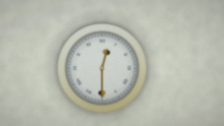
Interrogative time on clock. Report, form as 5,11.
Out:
12,30
